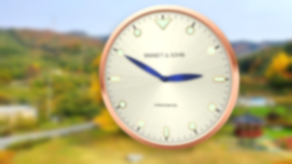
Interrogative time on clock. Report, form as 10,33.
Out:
2,50
